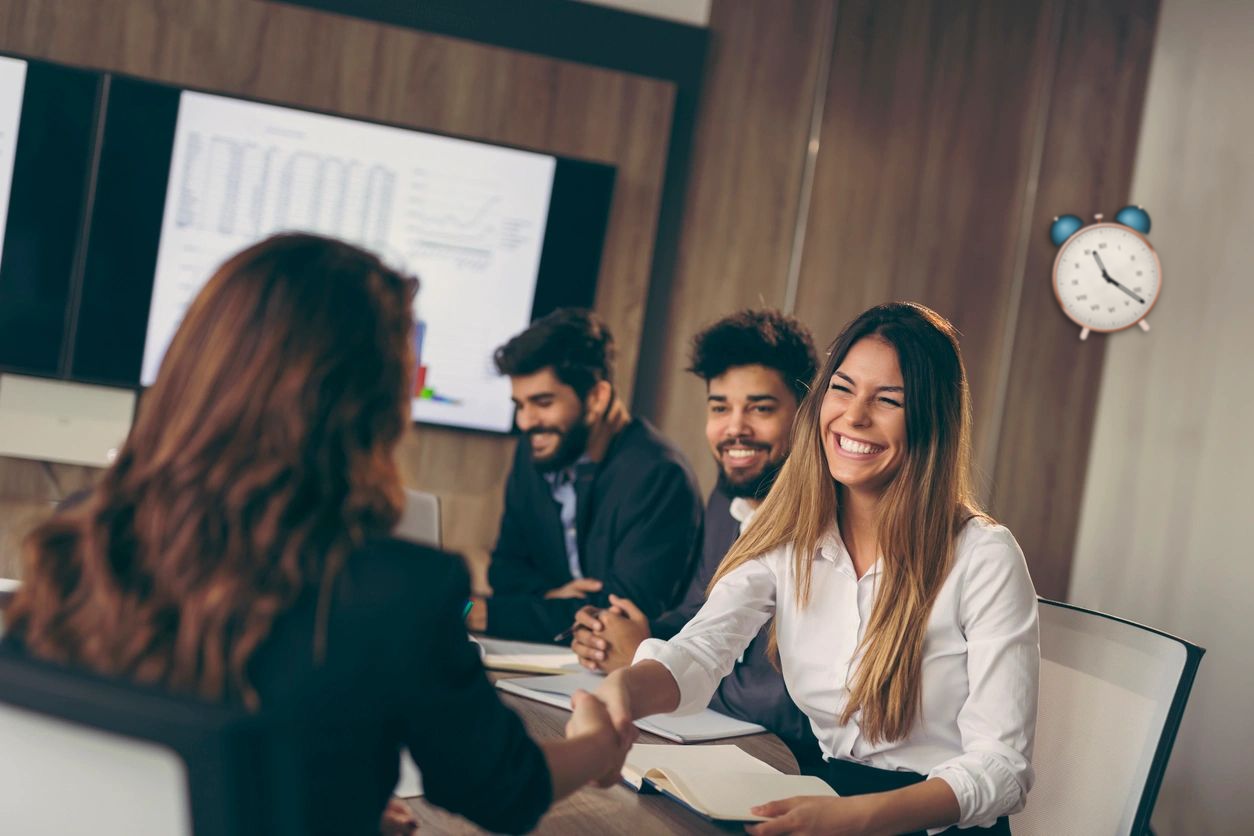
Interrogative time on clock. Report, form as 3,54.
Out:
11,22
